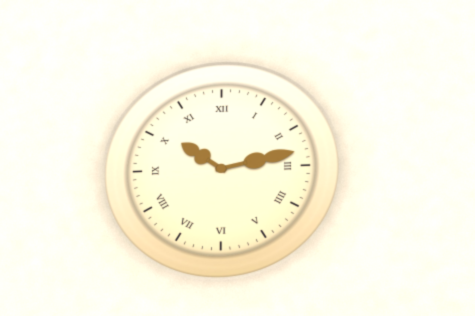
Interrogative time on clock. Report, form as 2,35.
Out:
10,13
